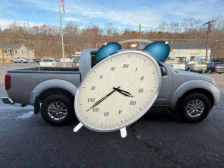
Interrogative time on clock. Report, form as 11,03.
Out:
3,37
